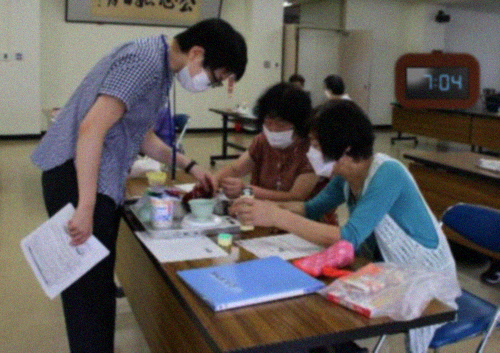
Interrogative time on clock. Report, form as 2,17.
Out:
7,04
